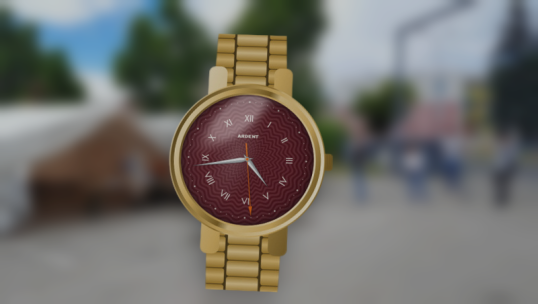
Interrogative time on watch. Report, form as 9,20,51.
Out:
4,43,29
